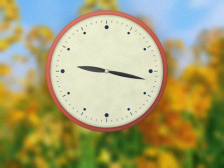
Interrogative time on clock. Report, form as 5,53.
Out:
9,17
